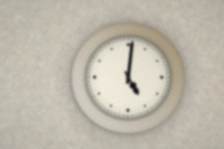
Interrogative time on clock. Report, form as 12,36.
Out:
5,01
